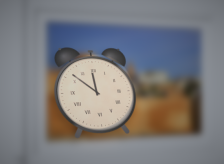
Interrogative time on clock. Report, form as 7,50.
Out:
11,52
